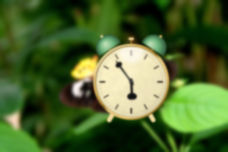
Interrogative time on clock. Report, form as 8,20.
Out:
5,54
